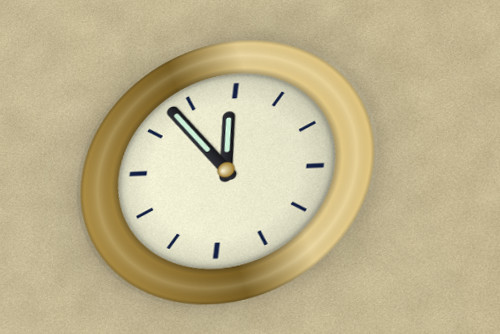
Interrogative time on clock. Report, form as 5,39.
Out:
11,53
